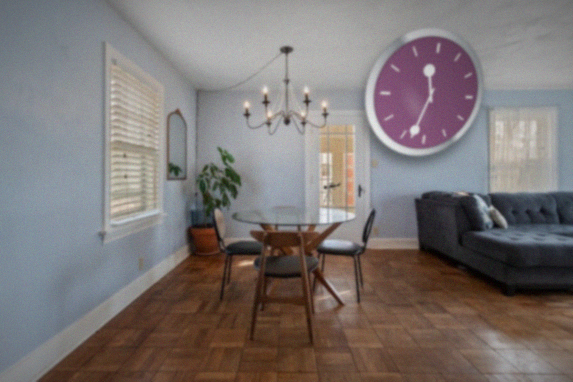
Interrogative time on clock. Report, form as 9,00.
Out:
11,33
